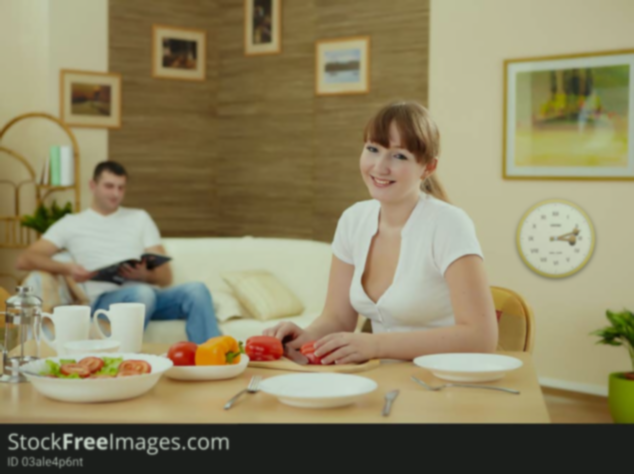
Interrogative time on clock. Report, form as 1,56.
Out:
3,12
